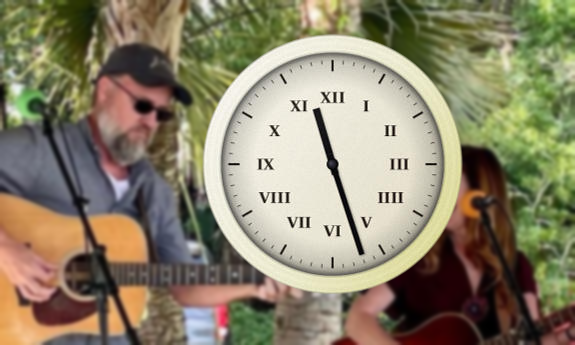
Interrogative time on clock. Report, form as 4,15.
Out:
11,27
